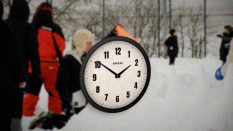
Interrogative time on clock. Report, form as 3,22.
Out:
1,51
